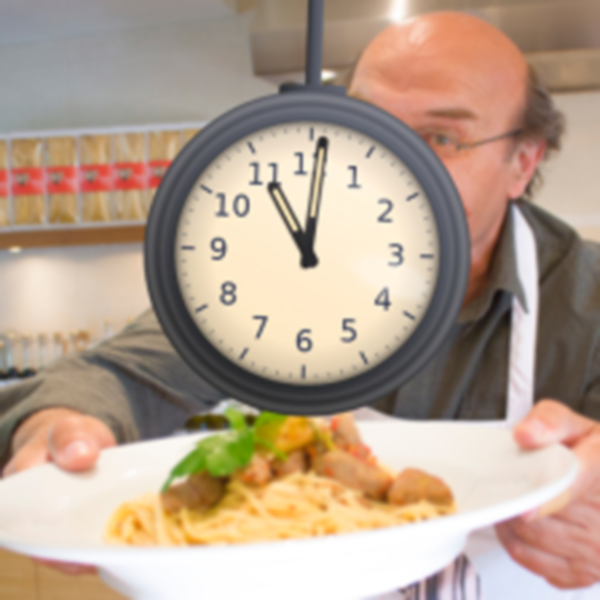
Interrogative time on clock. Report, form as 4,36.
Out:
11,01
